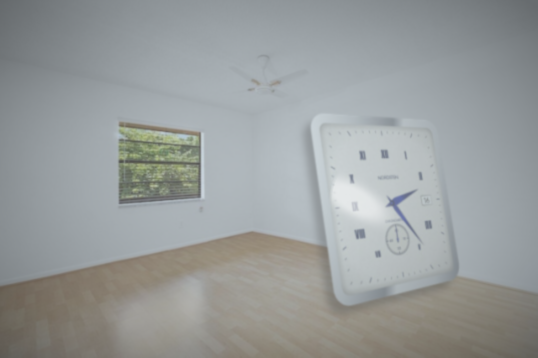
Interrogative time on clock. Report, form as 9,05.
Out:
2,24
